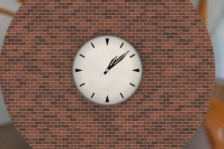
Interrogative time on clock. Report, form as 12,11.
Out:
1,08
